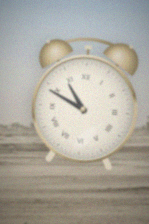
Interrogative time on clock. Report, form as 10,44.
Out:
10,49
